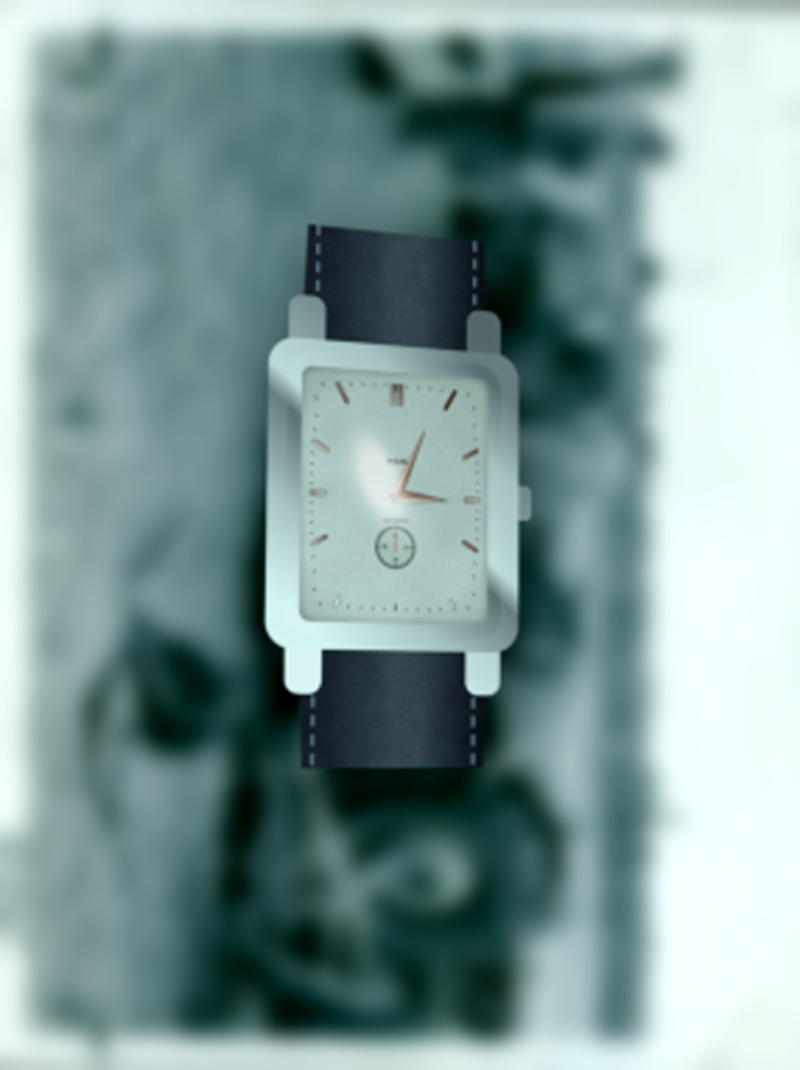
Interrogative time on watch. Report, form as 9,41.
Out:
3,04
